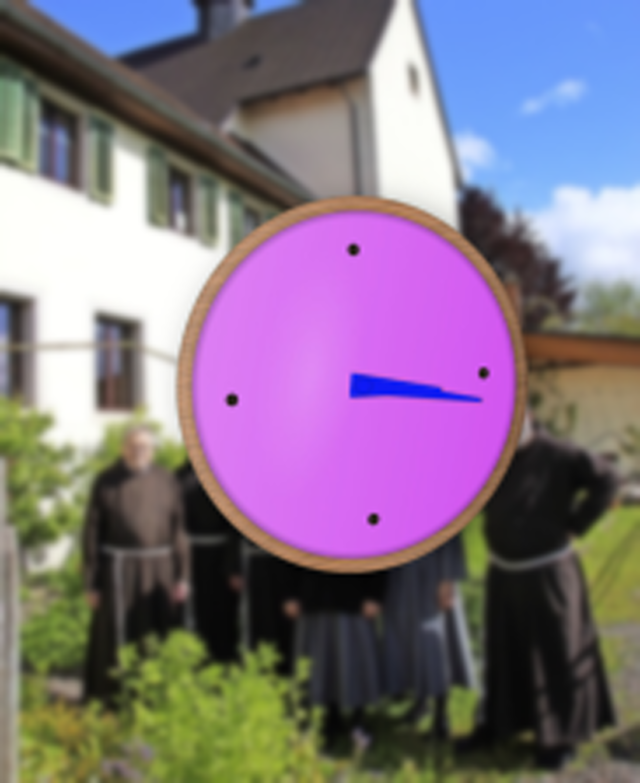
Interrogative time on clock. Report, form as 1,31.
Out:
3,17
